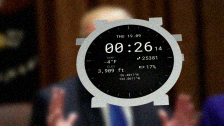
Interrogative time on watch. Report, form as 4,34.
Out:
0,26
